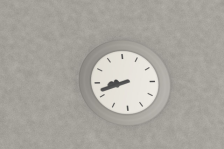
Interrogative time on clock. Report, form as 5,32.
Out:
8,42
